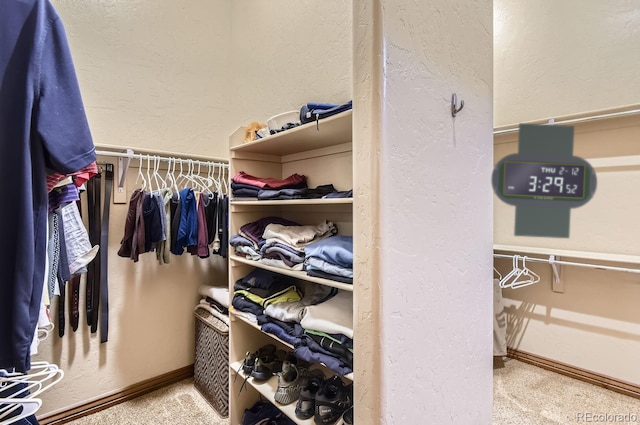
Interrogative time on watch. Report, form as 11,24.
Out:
3,29
